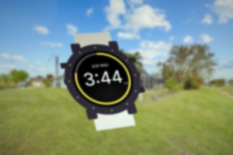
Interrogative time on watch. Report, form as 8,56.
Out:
3,44
